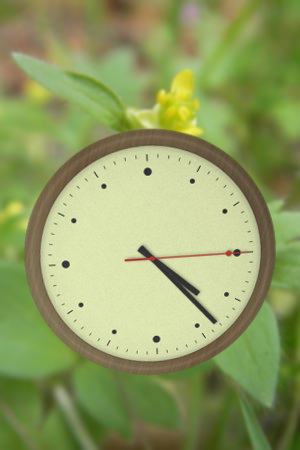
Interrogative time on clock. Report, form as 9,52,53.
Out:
4,23,15
